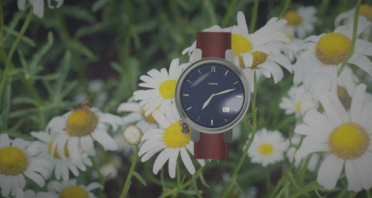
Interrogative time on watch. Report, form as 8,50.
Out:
7,12
